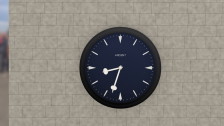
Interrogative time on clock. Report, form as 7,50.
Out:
8,33
